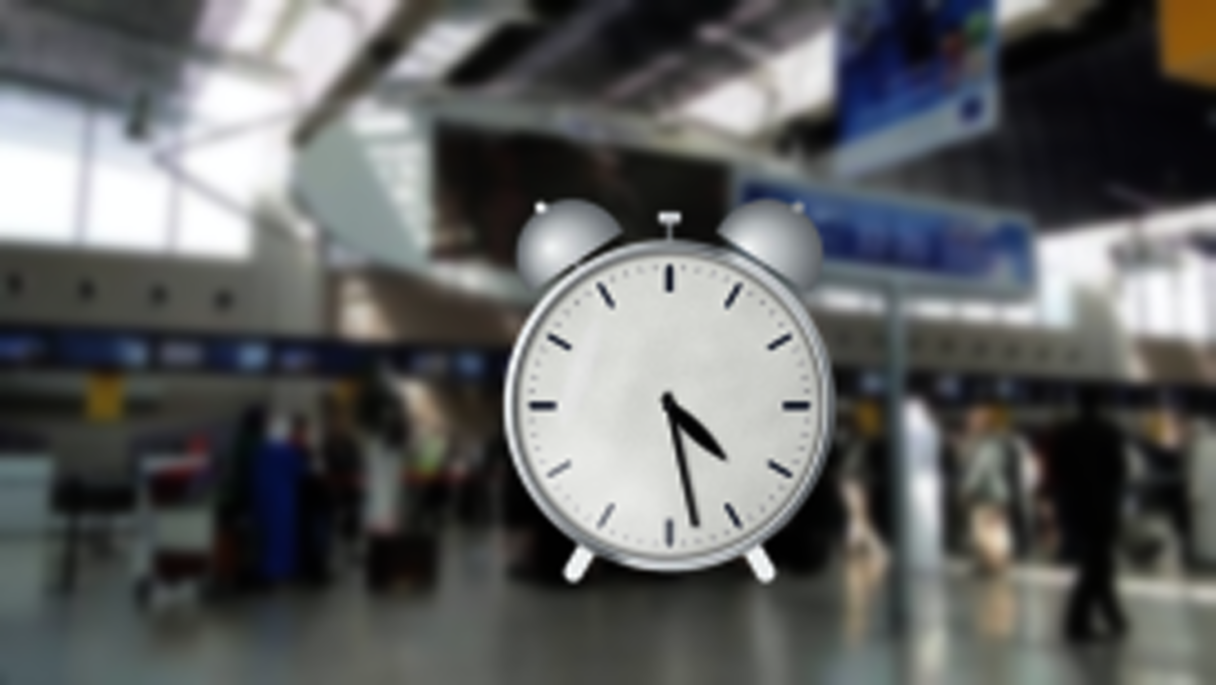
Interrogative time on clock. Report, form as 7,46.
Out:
4,28
